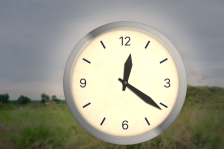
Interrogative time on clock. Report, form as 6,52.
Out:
12,21
